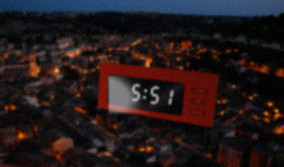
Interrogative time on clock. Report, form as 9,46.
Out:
5,51
